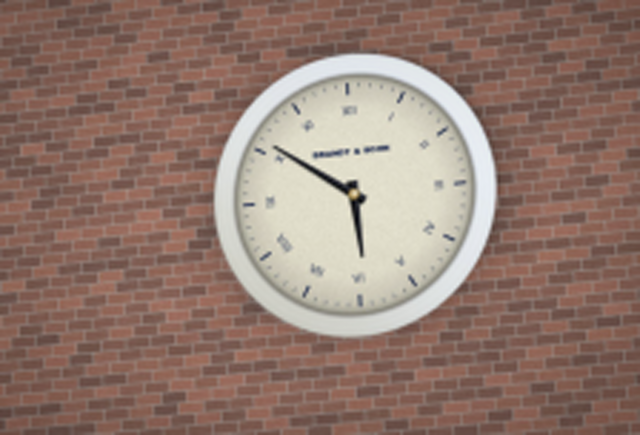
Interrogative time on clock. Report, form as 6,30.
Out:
5,51
